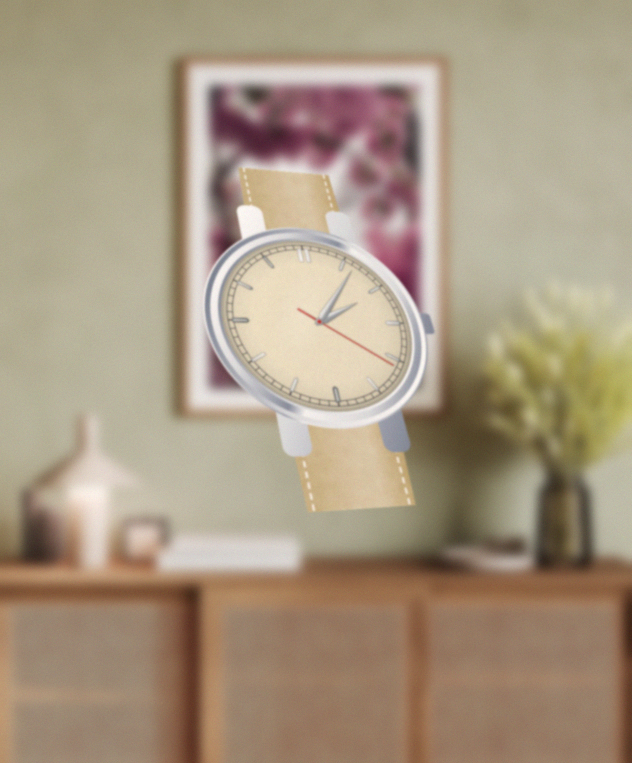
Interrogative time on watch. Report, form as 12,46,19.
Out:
2,06,21
